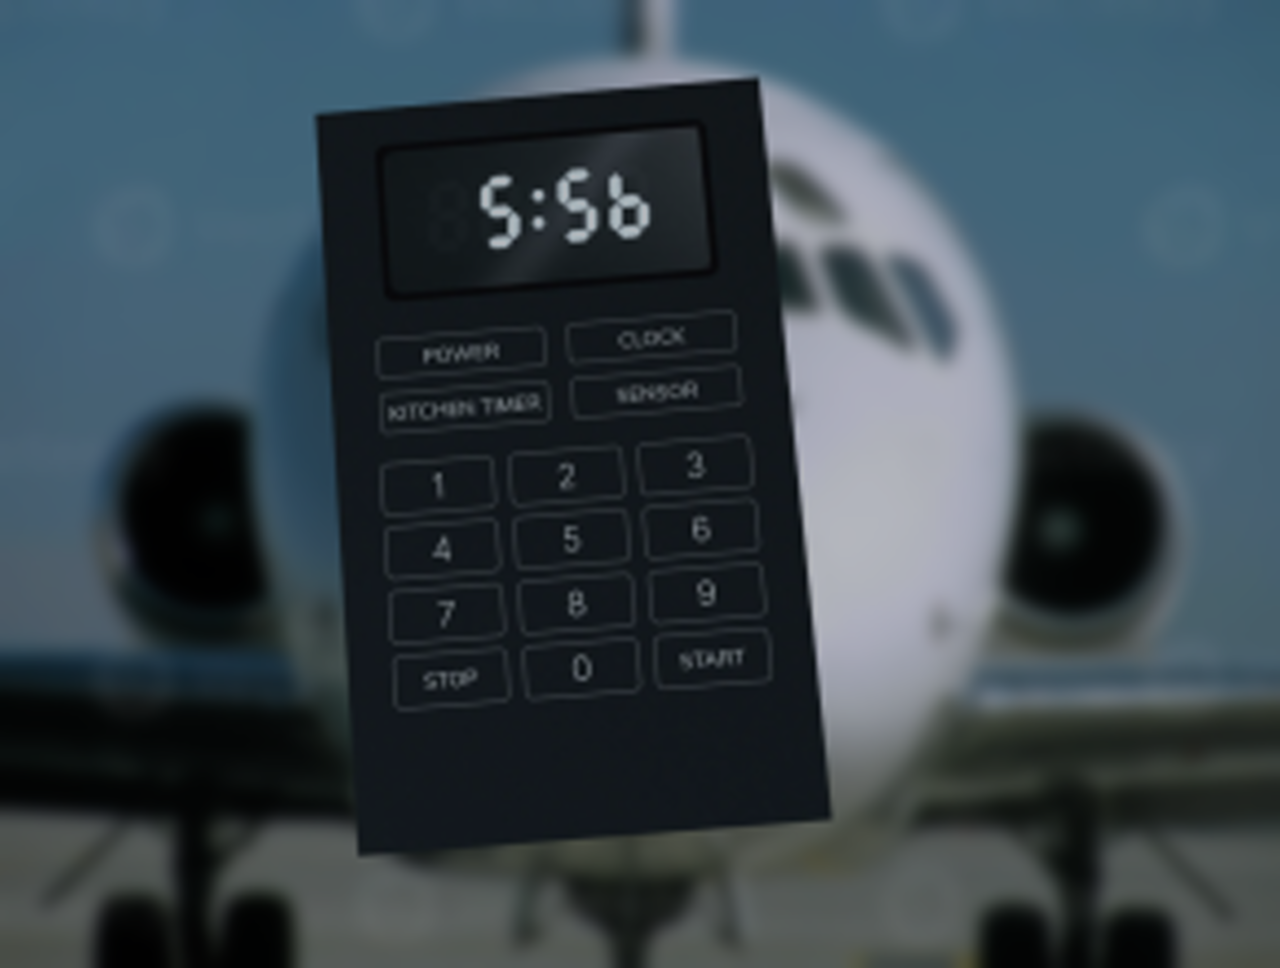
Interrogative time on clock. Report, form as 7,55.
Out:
5,56
